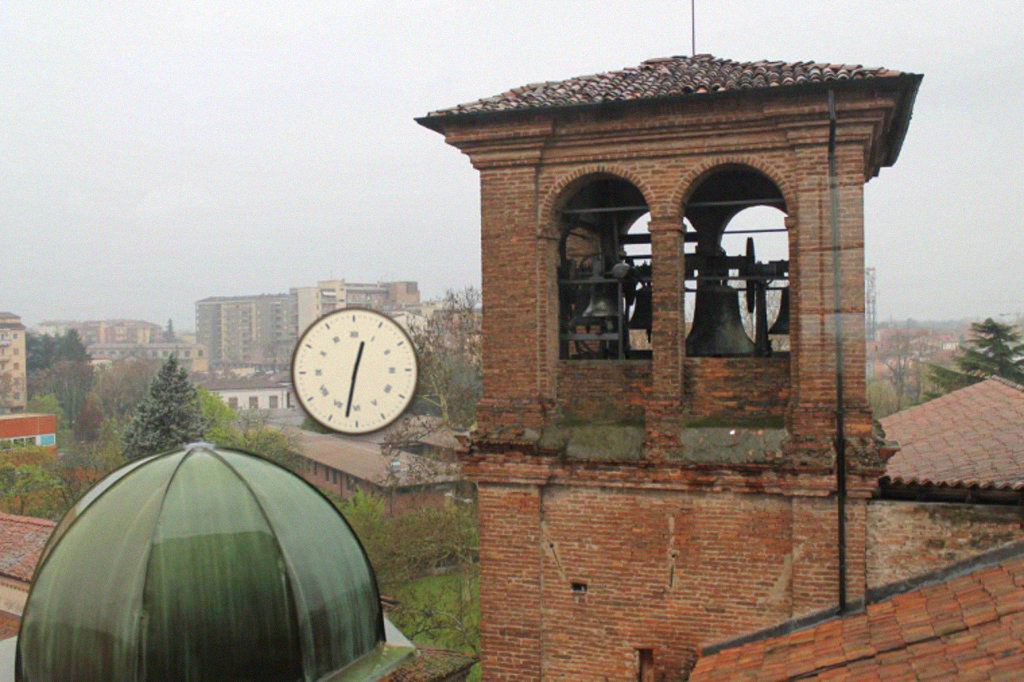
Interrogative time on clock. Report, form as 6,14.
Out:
12,32
